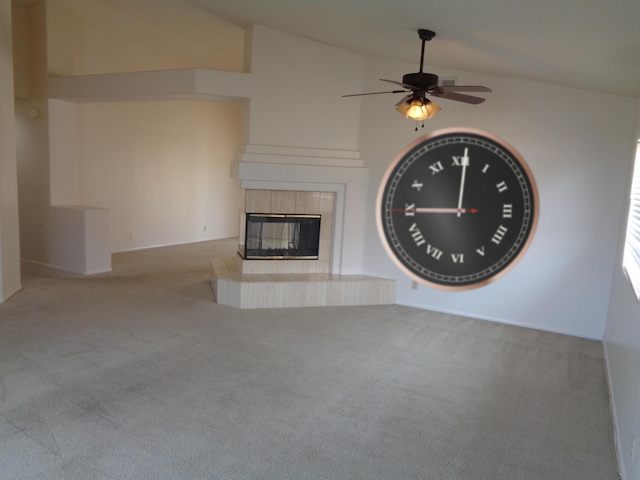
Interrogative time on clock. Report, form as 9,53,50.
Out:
9,00,45
